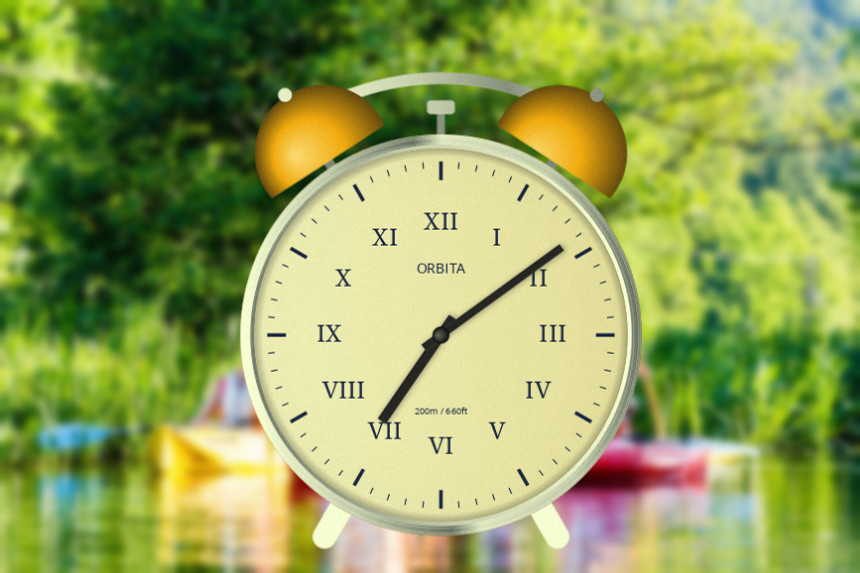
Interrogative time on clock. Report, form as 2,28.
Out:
7,09
